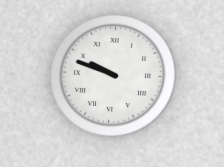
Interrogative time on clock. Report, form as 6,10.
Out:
9,48
